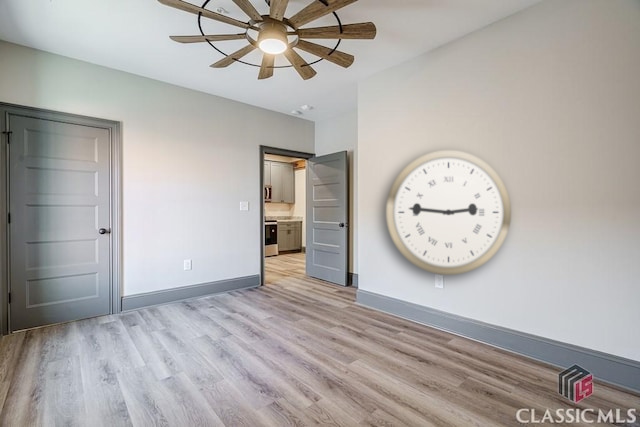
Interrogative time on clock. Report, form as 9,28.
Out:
2,46
